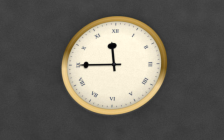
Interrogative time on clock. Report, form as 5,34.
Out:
11,45
